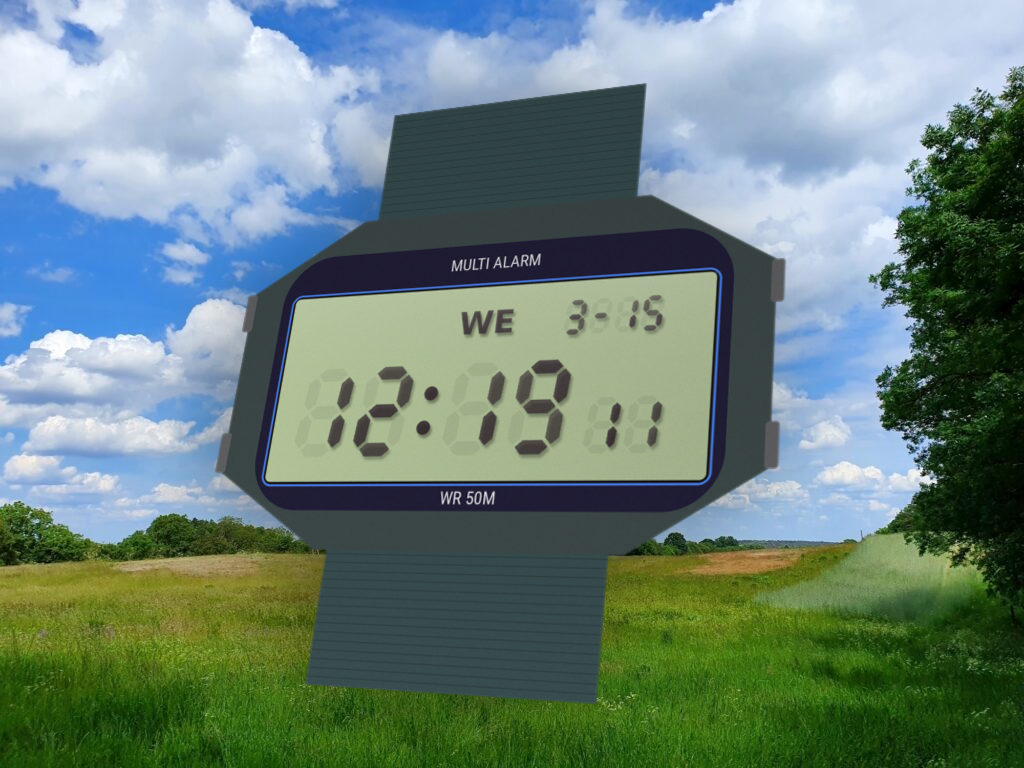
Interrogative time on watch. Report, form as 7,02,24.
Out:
12,19,11
